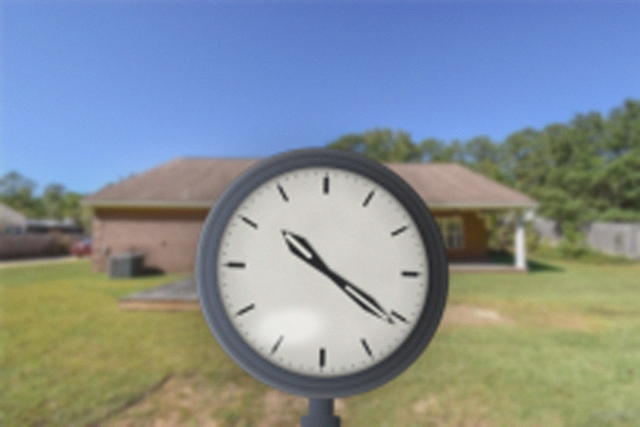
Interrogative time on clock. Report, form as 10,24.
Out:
10,21
